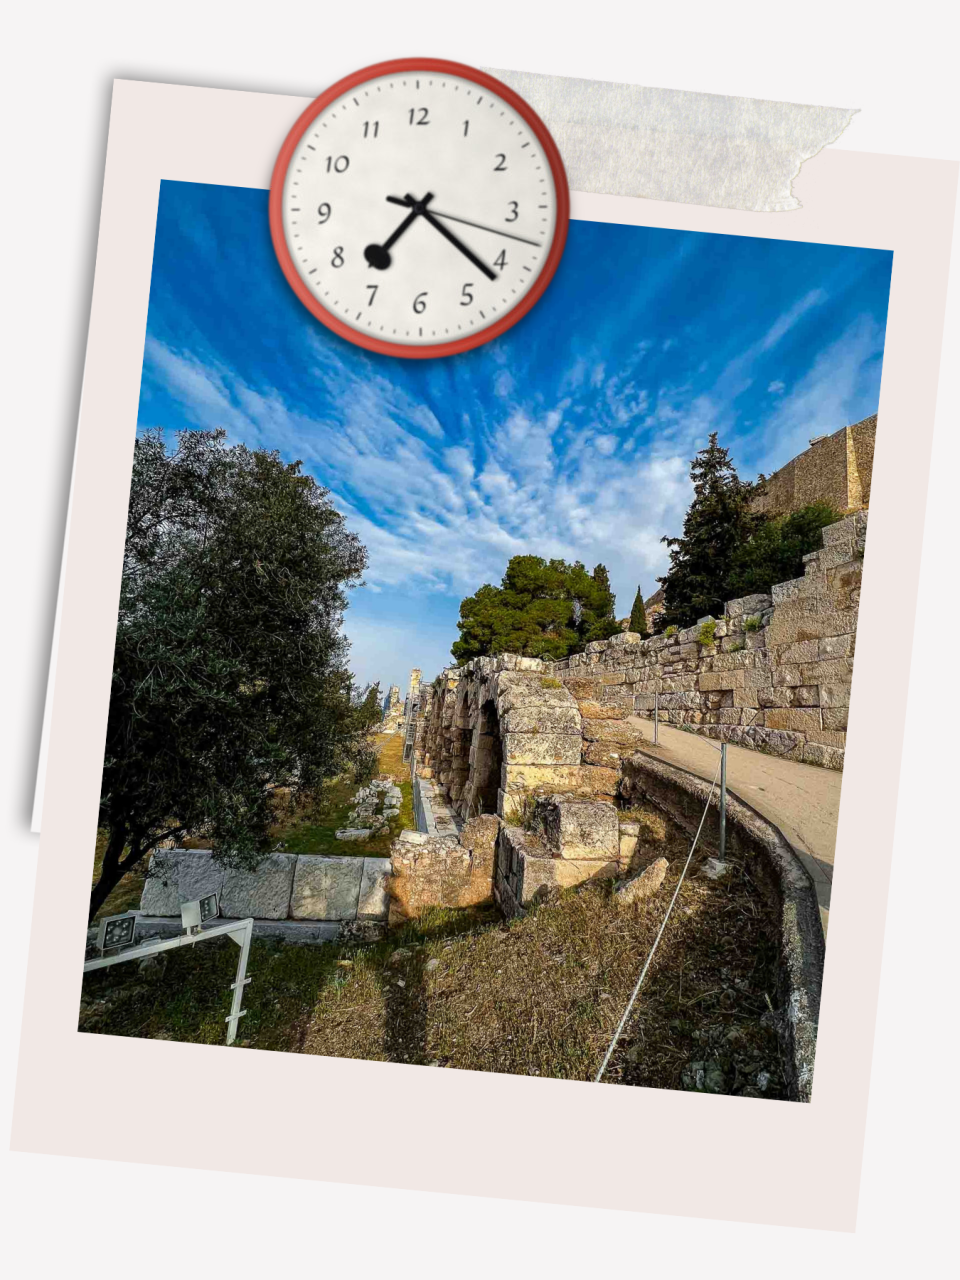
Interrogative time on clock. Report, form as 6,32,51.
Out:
7,22,18
